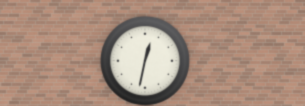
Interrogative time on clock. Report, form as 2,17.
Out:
12,32
